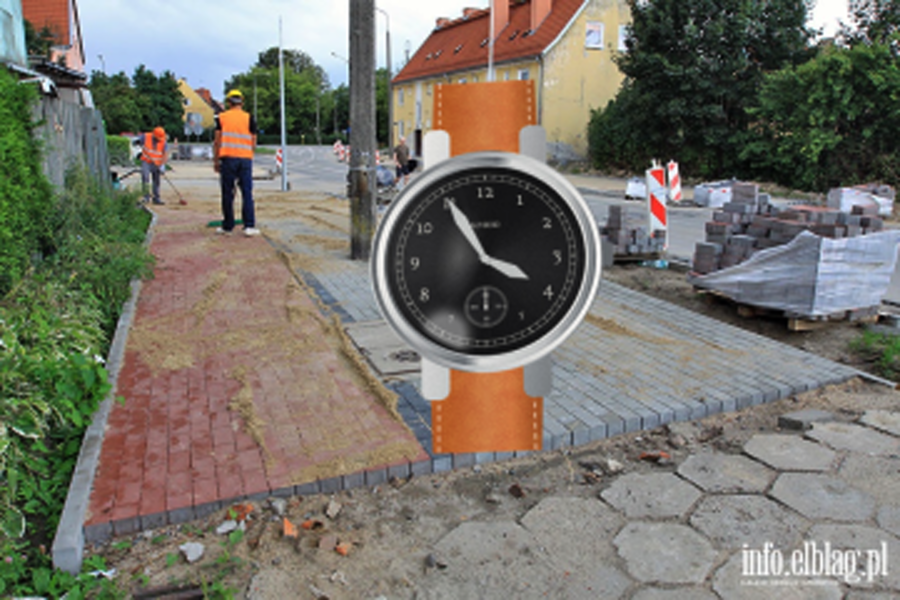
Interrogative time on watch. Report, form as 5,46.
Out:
3,55
